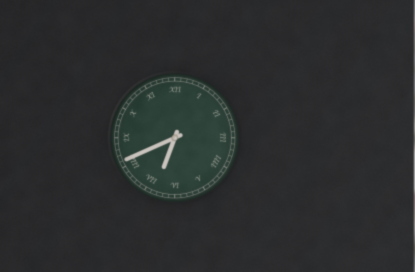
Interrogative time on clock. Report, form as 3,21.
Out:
6,41
